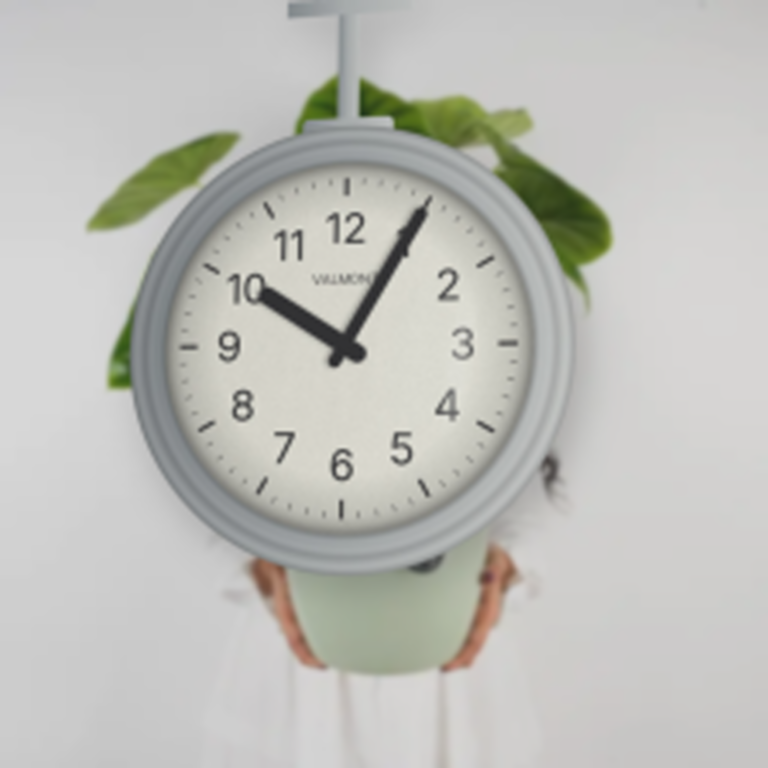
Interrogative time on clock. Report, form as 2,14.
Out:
10,05
